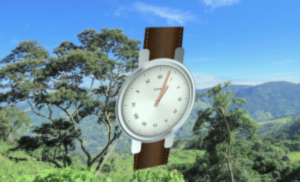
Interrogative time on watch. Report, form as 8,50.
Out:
1,03
